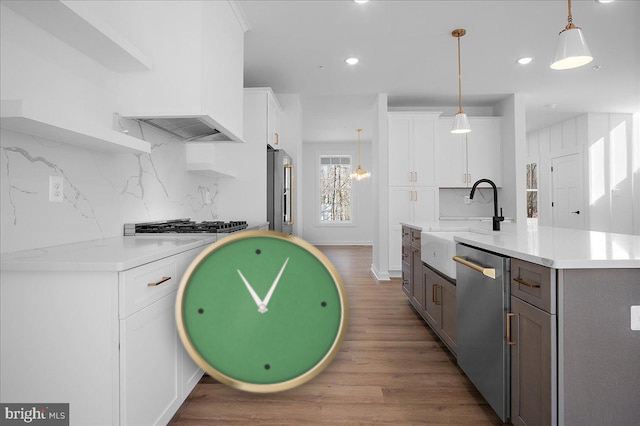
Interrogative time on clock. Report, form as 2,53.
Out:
11,05
